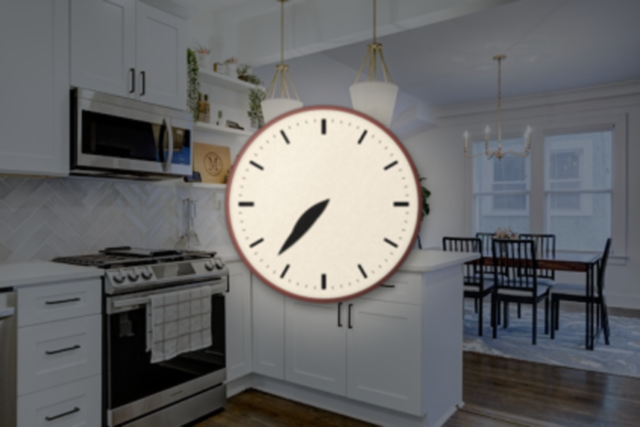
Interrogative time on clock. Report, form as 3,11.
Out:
7,37
